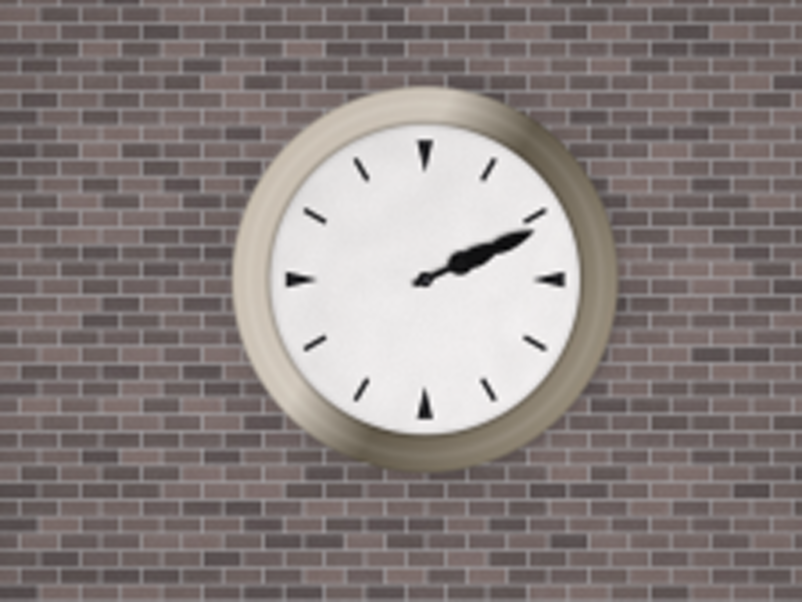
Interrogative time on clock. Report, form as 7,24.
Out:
2,11
